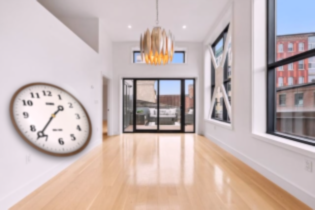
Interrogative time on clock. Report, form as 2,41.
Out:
1,37
